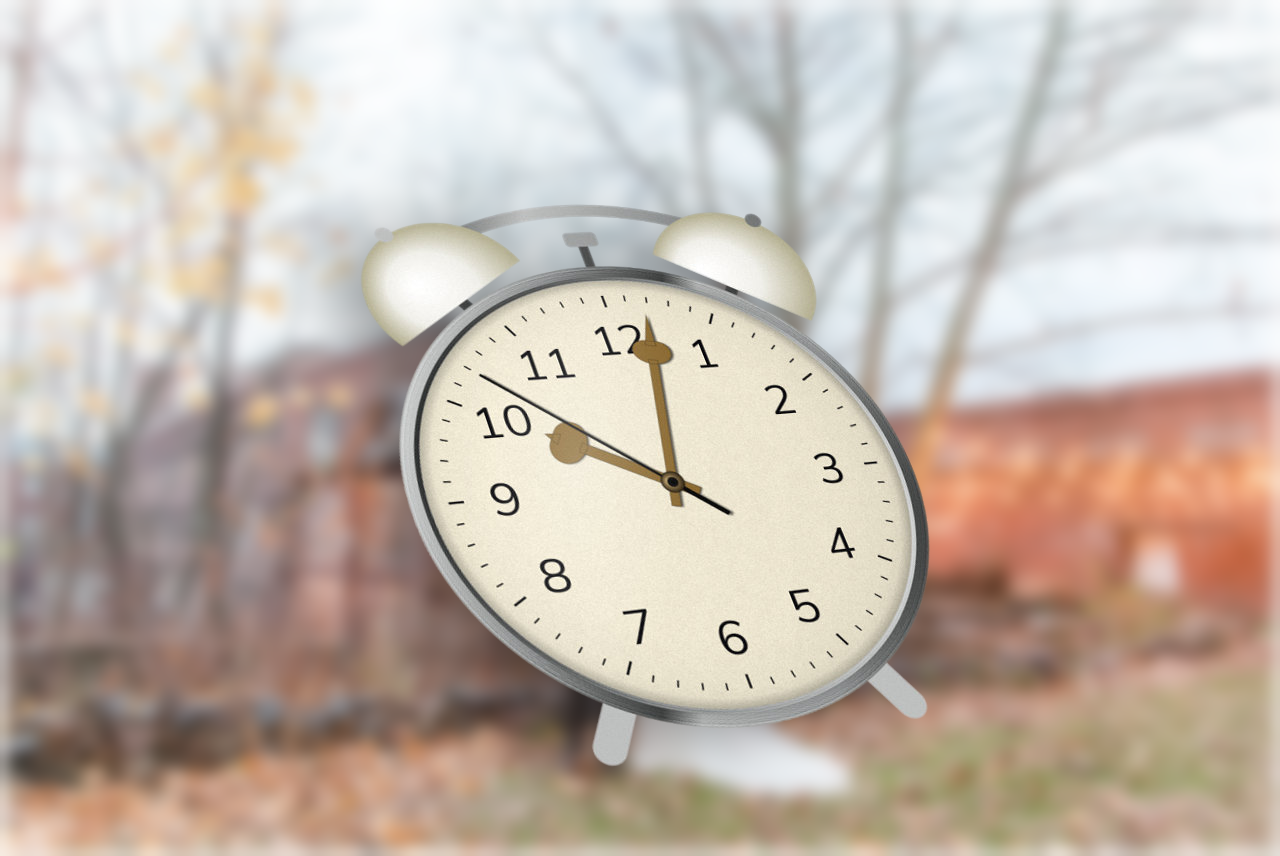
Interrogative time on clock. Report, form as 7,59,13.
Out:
10,01,52
